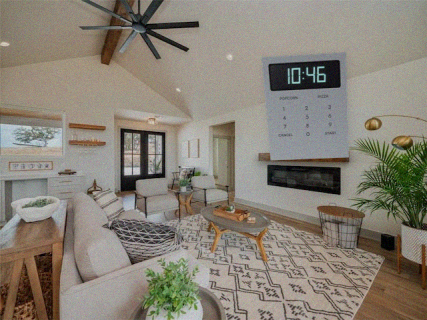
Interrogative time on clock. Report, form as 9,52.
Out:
10,46
